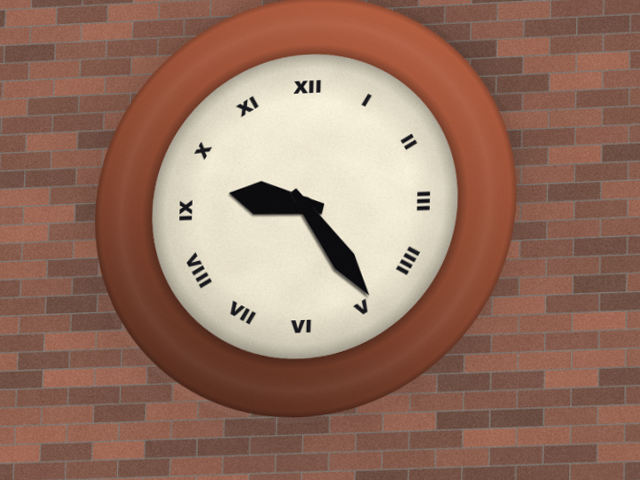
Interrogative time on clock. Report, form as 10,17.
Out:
9,24
